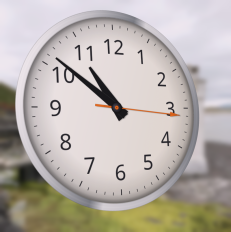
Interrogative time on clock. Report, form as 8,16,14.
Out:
10,51,16
